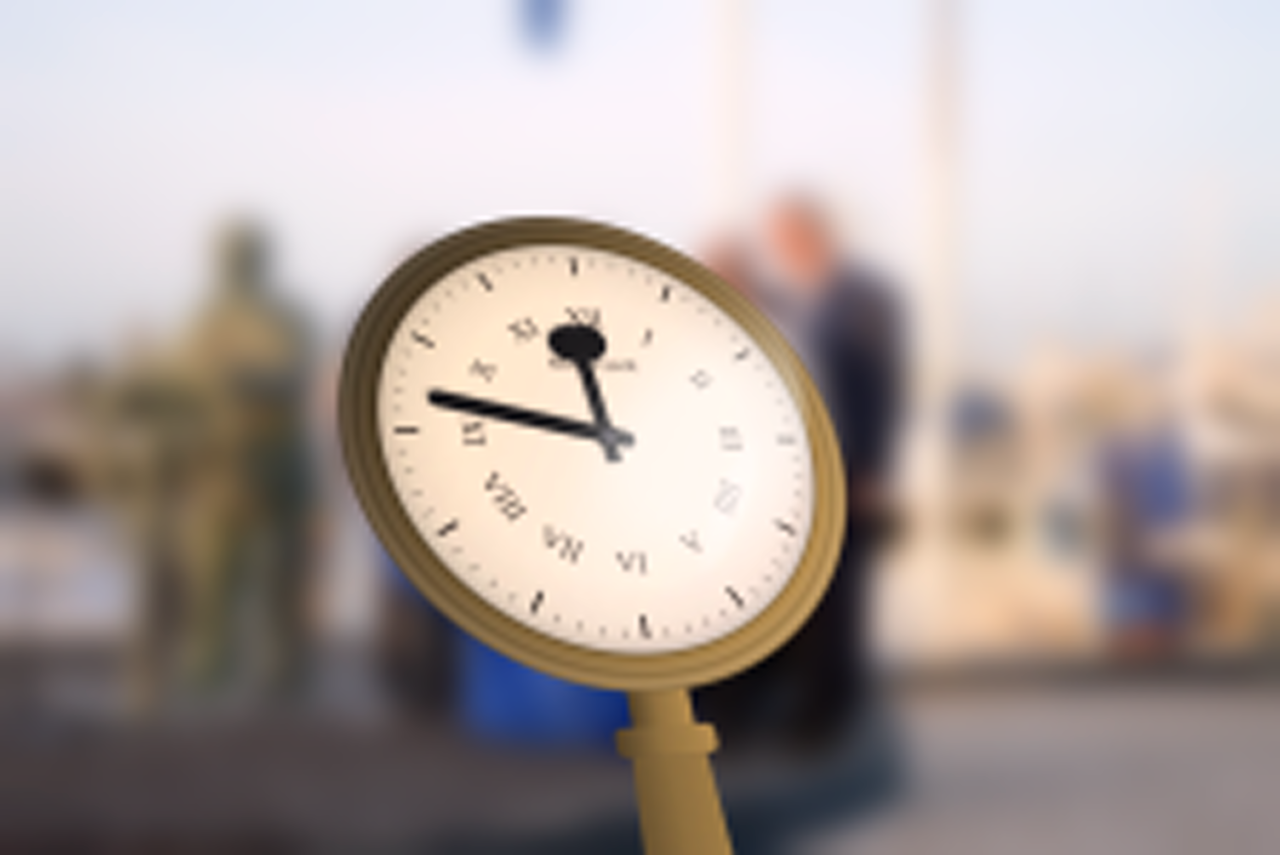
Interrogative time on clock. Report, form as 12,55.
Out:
11,47
